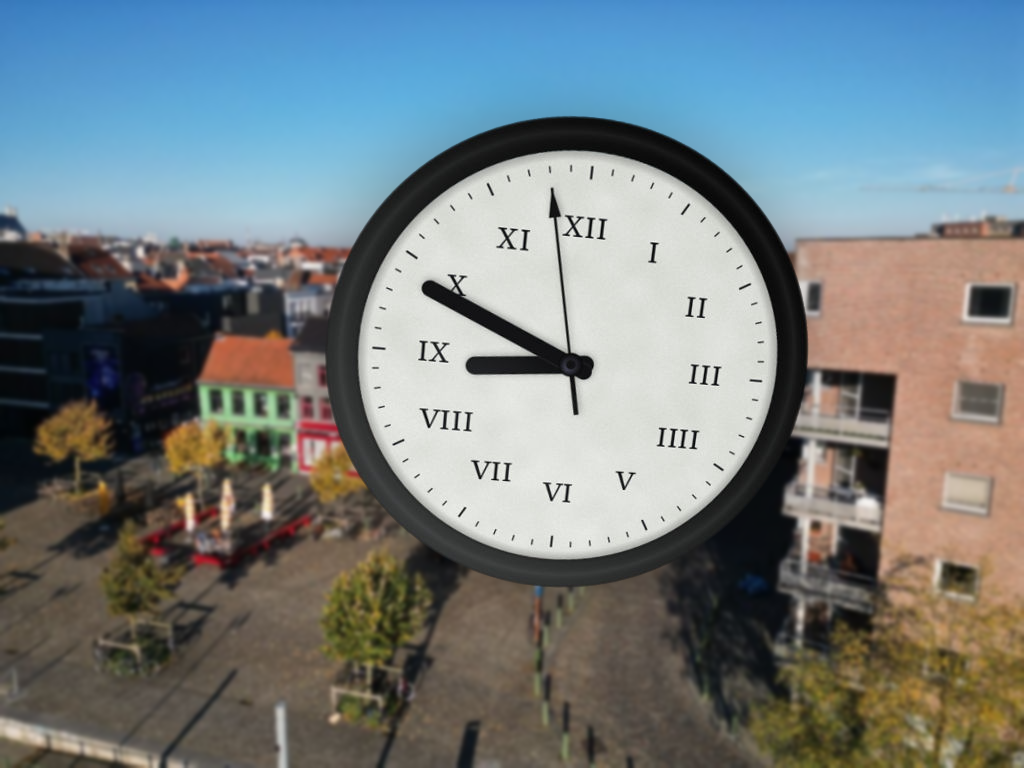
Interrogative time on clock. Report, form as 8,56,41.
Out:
8,48,58
